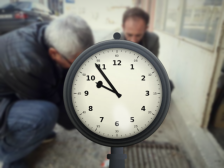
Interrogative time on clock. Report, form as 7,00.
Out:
9,54
